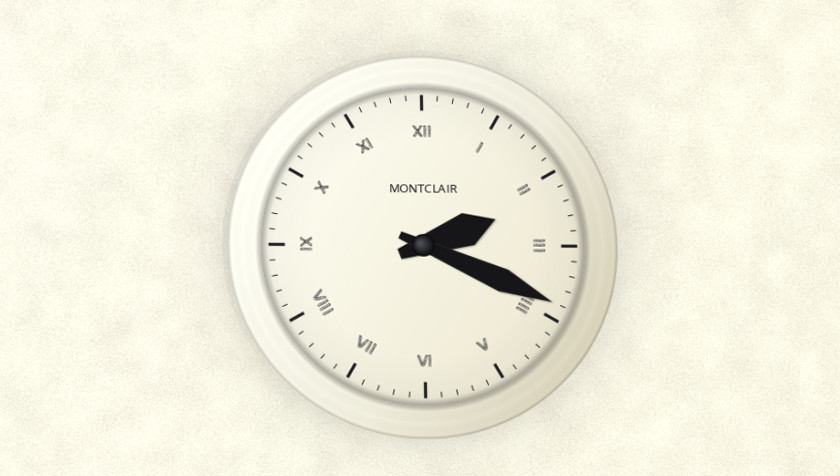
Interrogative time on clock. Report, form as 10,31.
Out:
2,19
